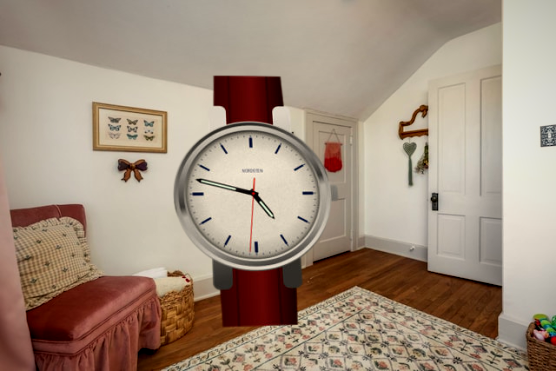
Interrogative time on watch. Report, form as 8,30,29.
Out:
4,47,31
